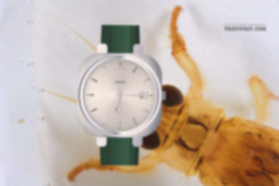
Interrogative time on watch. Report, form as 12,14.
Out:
6,15
